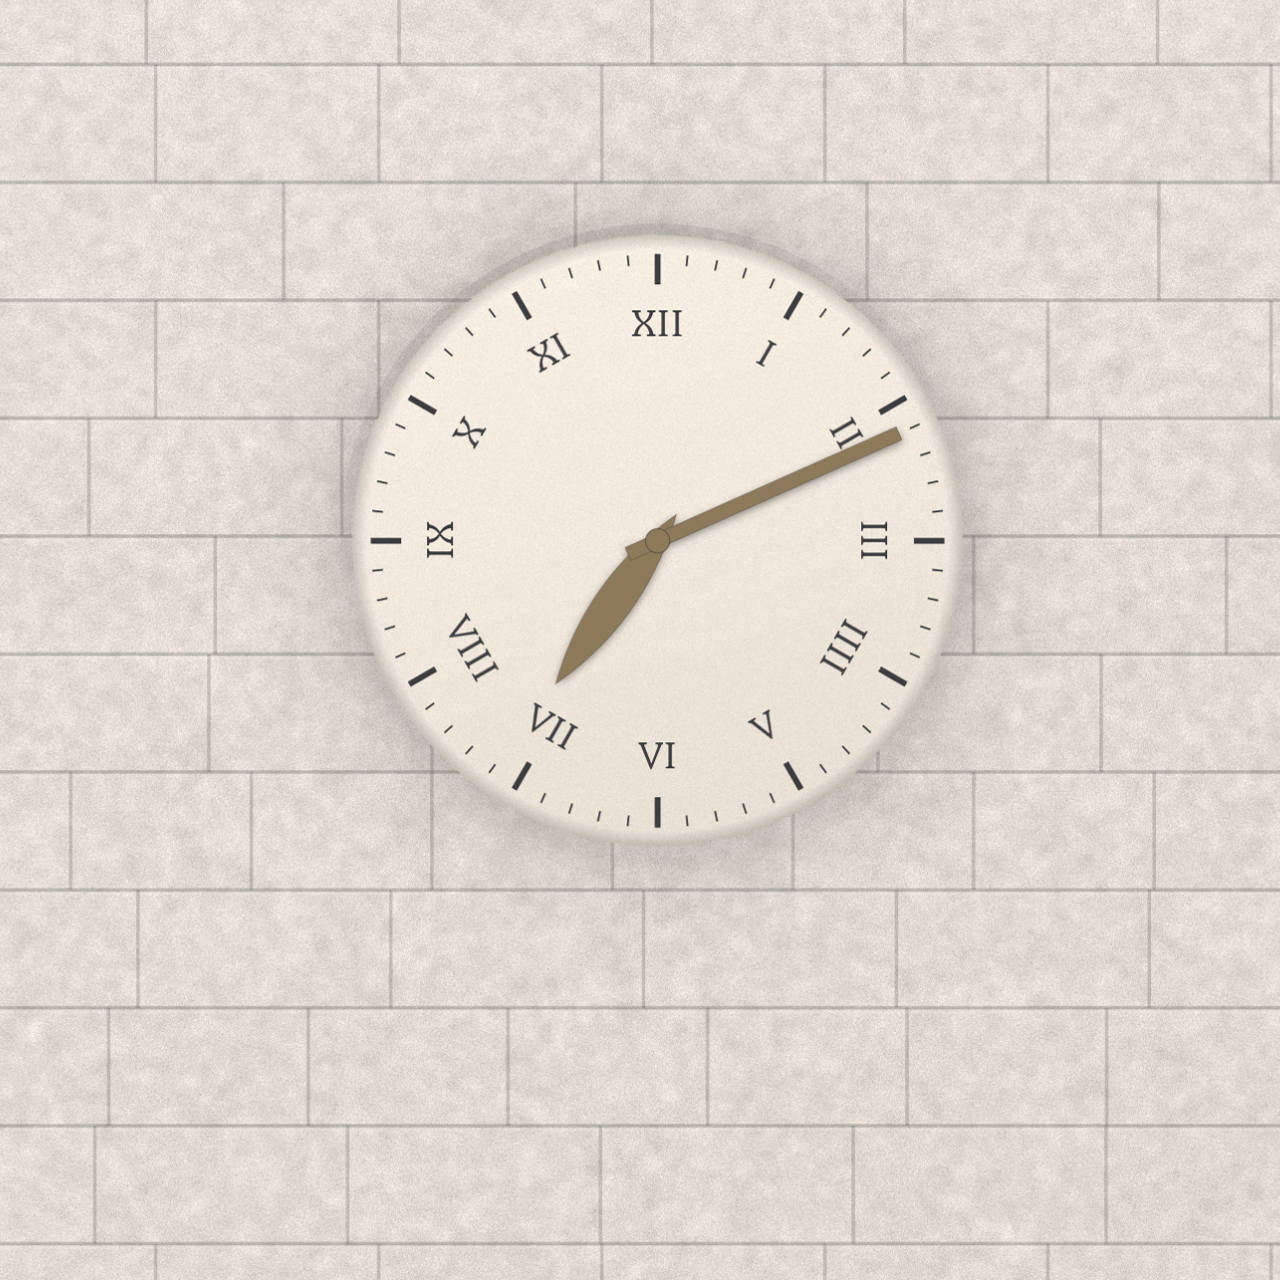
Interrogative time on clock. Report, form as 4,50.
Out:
7,11
